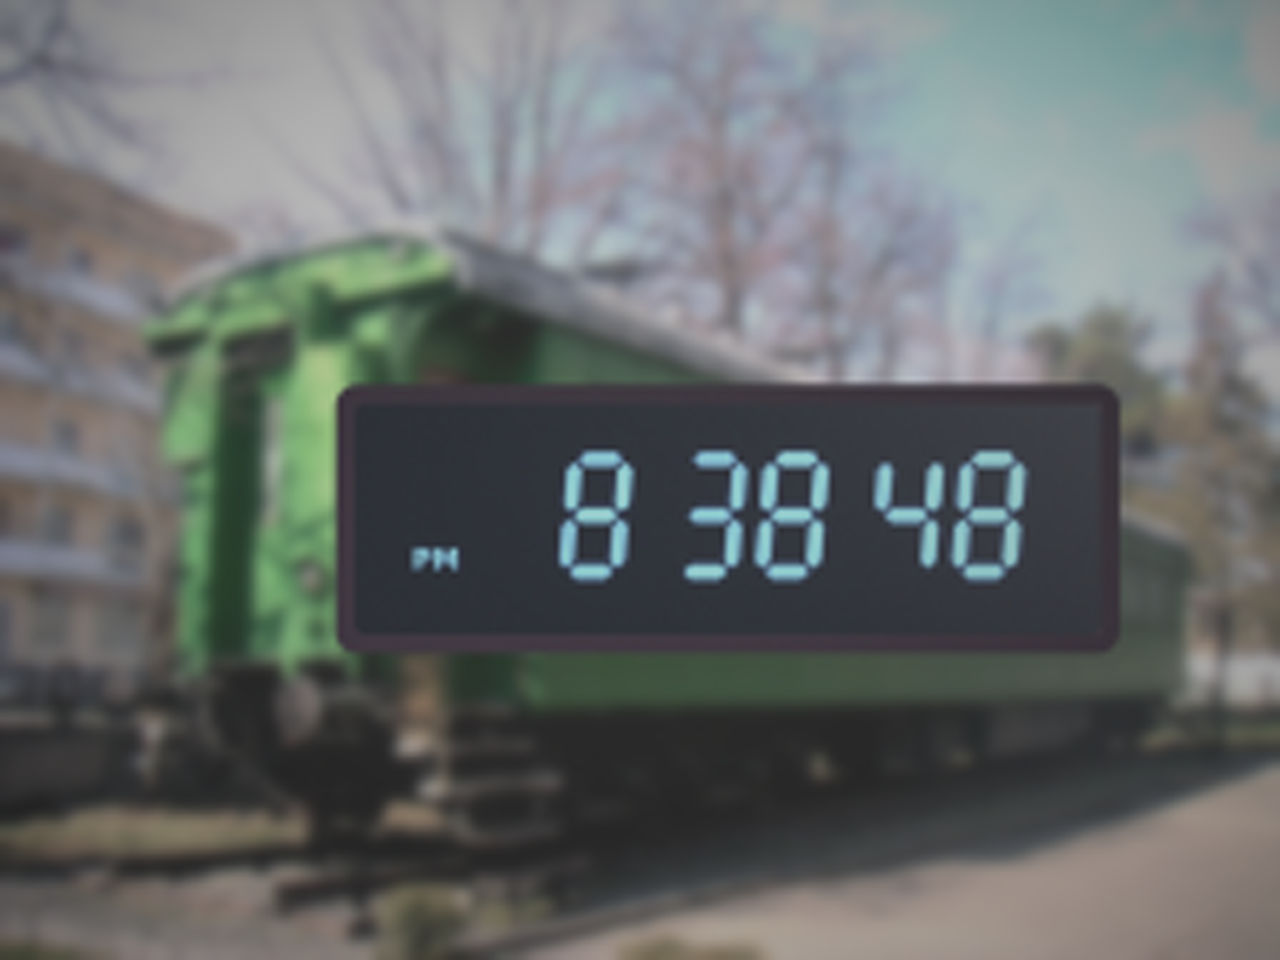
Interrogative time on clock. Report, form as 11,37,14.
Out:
8,38,48
